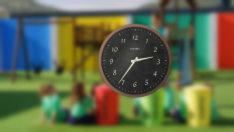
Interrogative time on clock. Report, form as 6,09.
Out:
2,36
